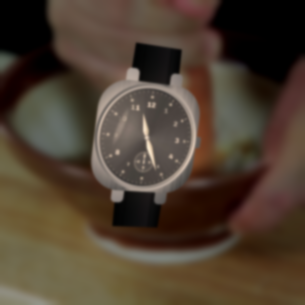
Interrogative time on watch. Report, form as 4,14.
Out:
11,26
